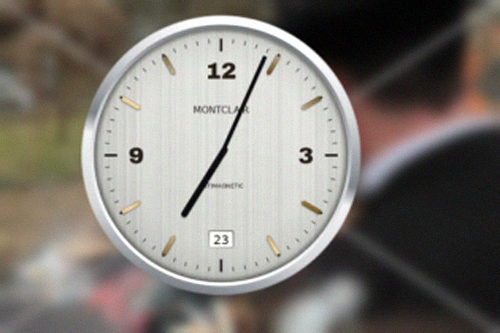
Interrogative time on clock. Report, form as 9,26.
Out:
7,04
